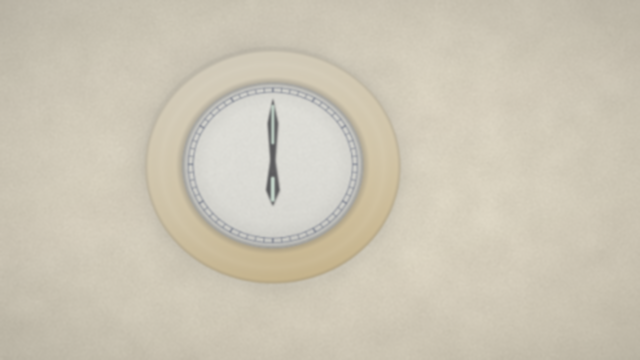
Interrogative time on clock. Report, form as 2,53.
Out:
6,00
